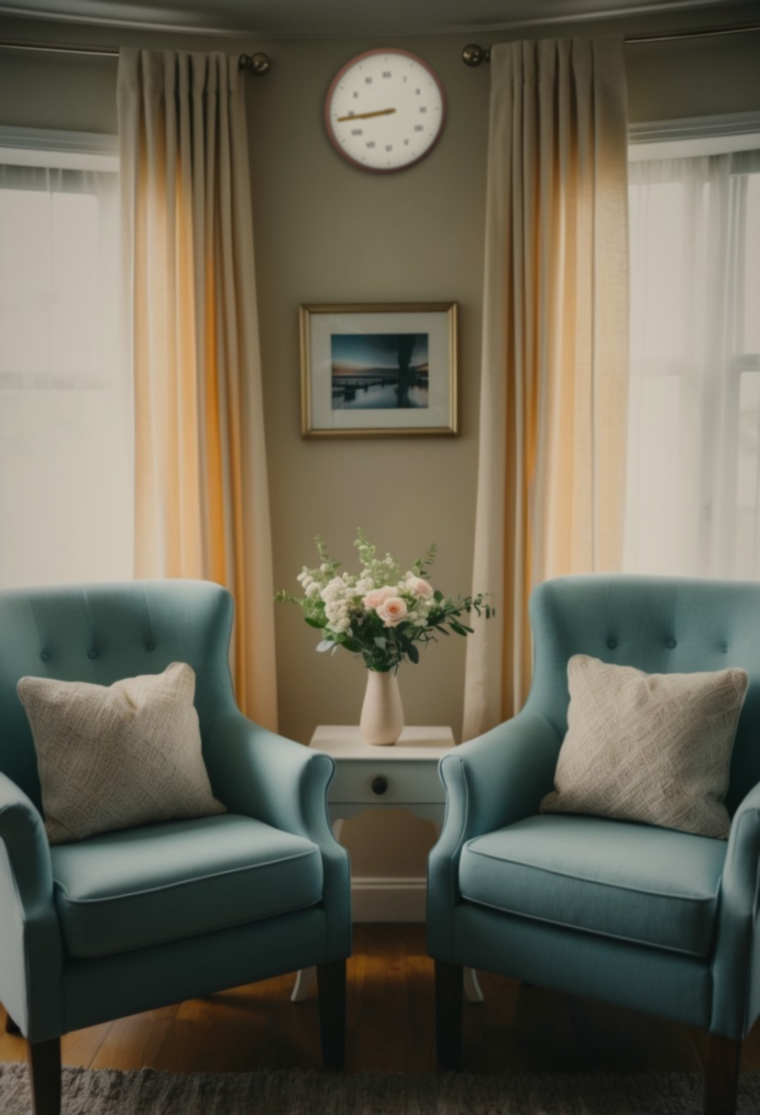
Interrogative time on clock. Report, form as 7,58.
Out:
8,44
